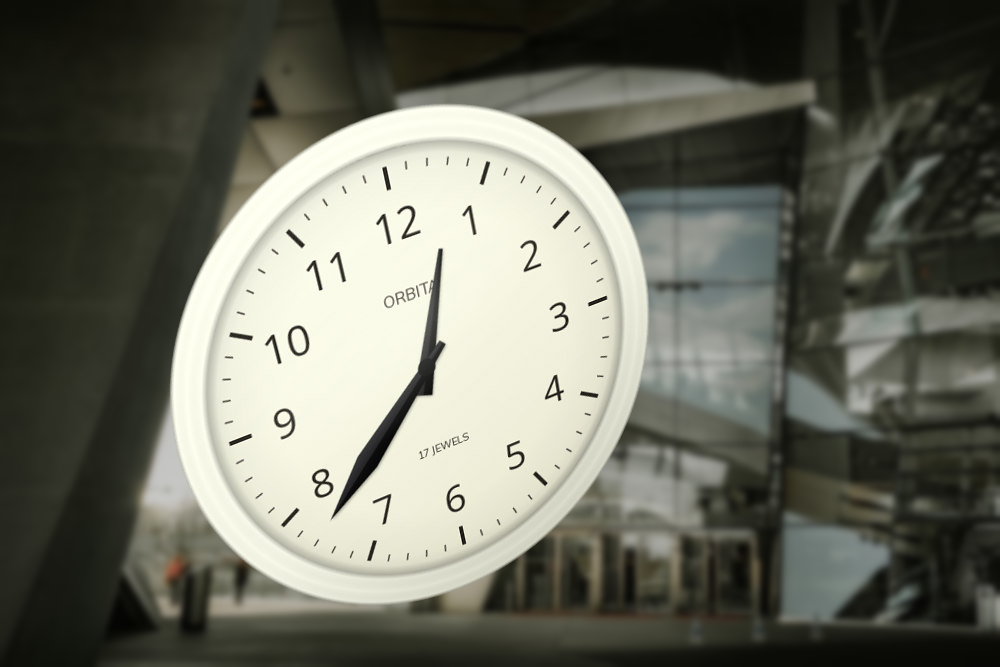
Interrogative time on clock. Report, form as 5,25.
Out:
12,38
